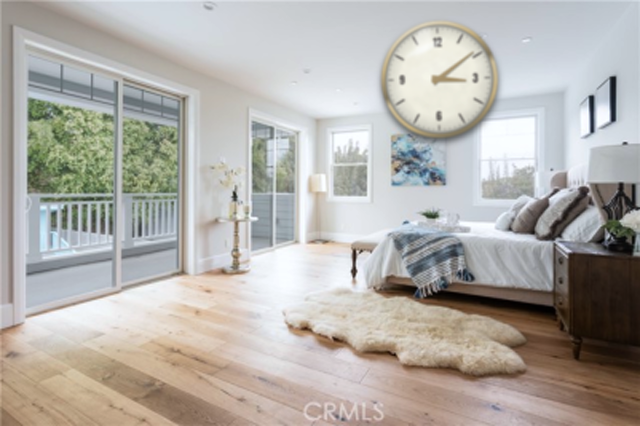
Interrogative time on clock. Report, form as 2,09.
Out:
3,09
